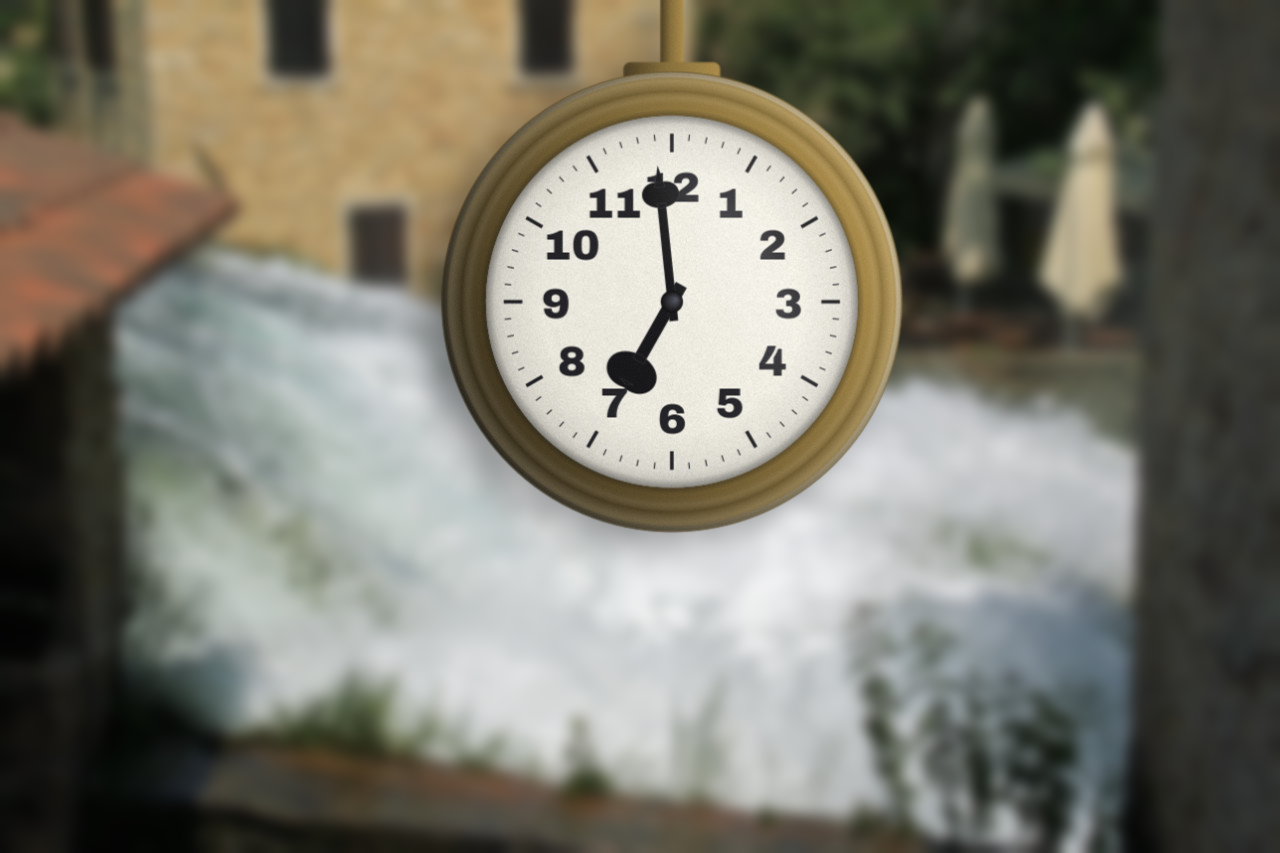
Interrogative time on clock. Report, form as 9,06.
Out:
6,59
